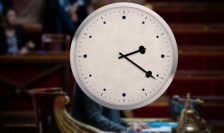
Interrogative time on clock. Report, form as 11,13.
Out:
2,21
